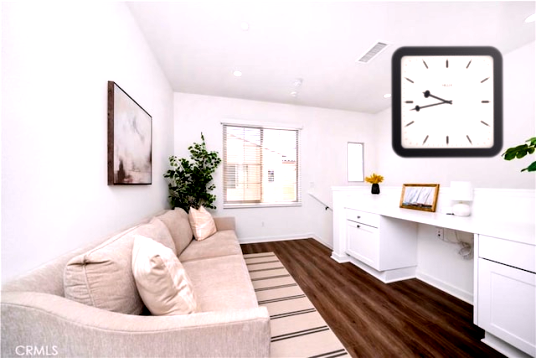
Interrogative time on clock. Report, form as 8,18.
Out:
9,43
